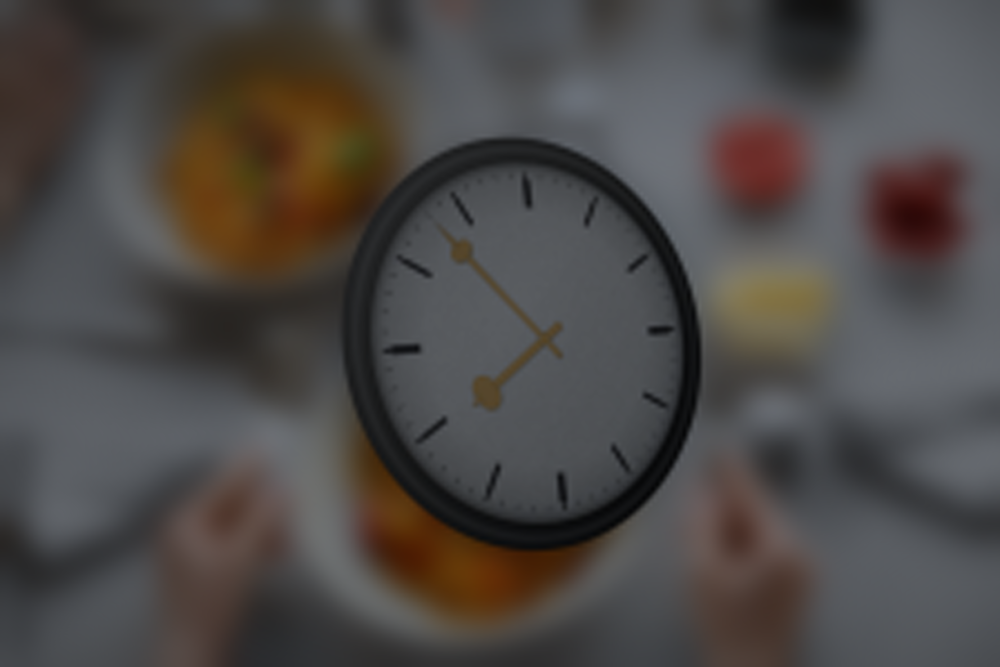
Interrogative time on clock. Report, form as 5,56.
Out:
7,53
